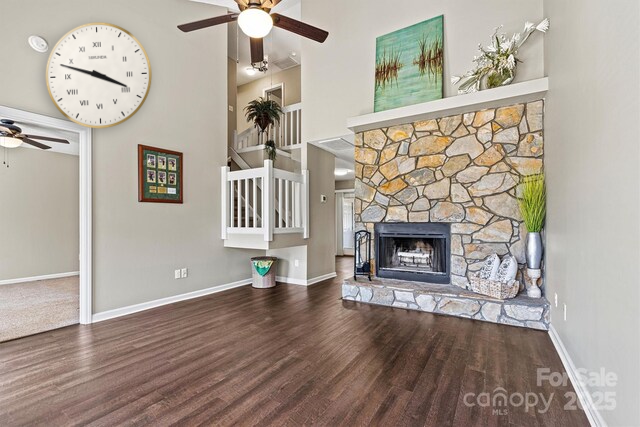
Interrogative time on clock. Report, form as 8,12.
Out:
3,48
